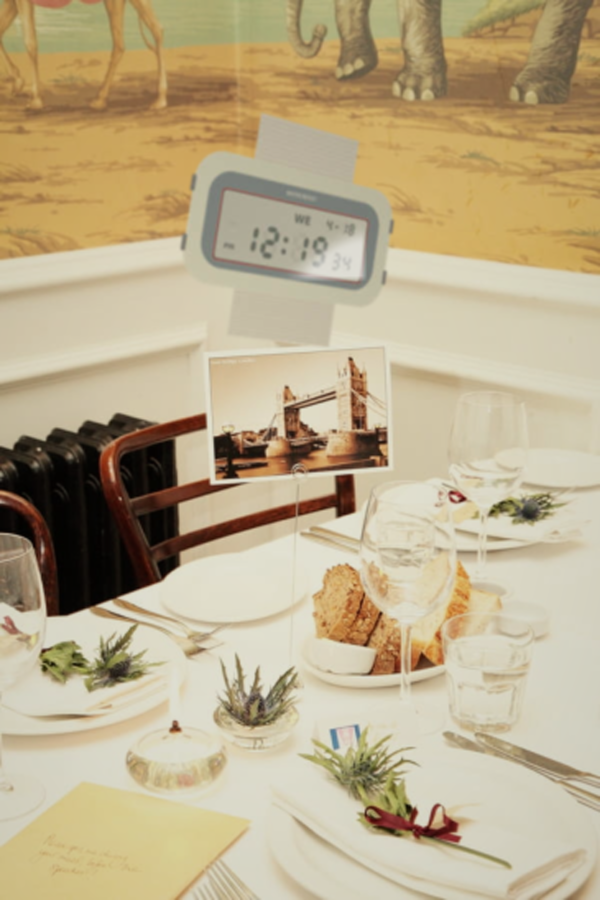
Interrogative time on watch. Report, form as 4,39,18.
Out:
12,19,34
